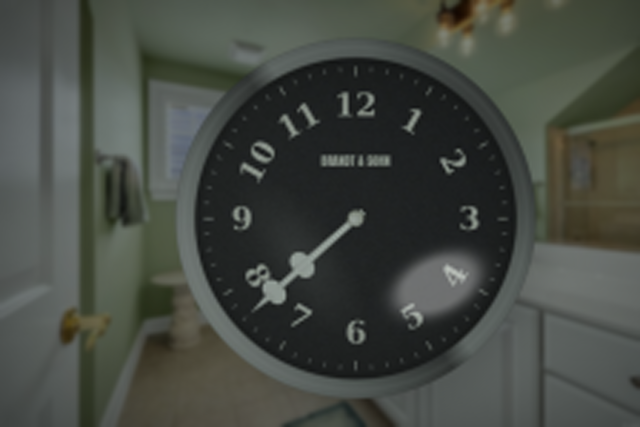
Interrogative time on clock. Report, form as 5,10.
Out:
7,38
